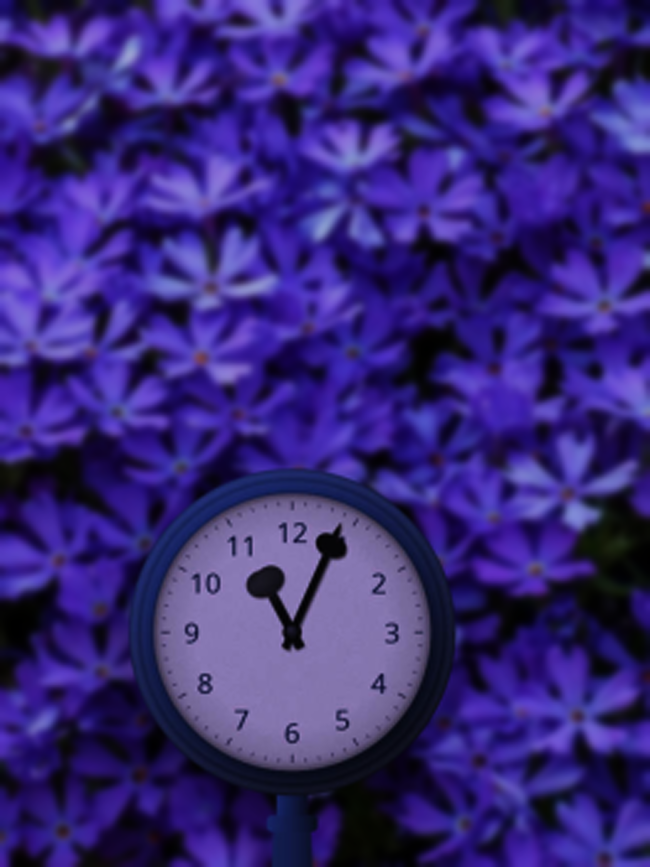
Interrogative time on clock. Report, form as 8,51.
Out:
11,04
